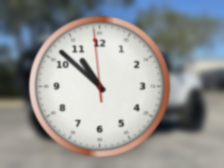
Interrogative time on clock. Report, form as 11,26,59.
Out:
10,51,59
